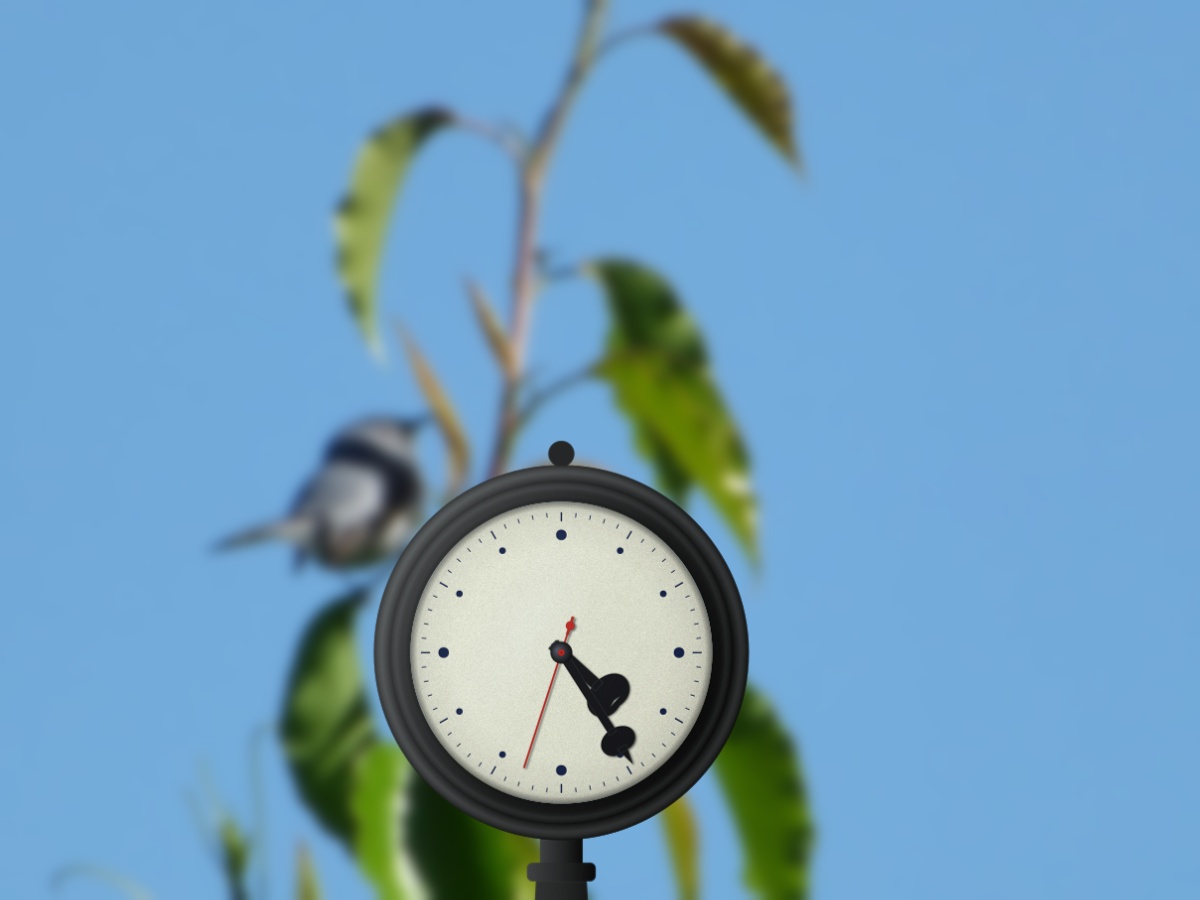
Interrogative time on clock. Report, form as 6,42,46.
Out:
4,24,33
